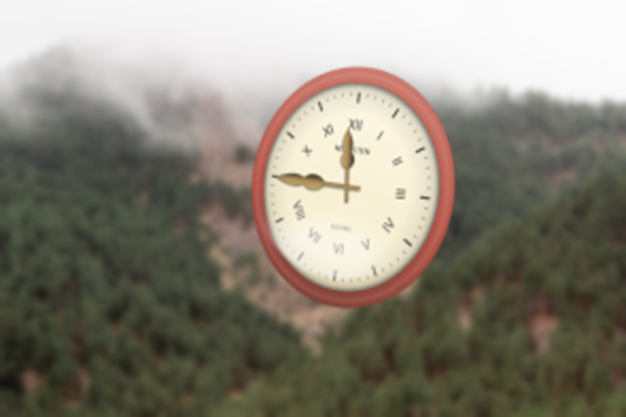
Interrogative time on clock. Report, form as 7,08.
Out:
11,45
